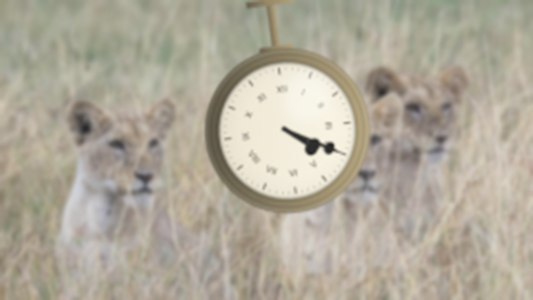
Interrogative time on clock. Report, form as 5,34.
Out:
4,20
